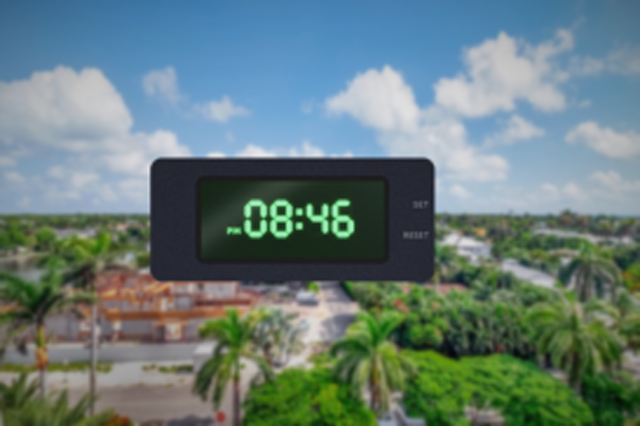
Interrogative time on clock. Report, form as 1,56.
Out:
8,46
